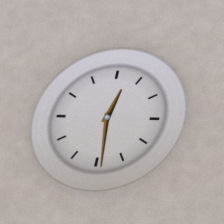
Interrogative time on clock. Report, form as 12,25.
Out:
12,29
